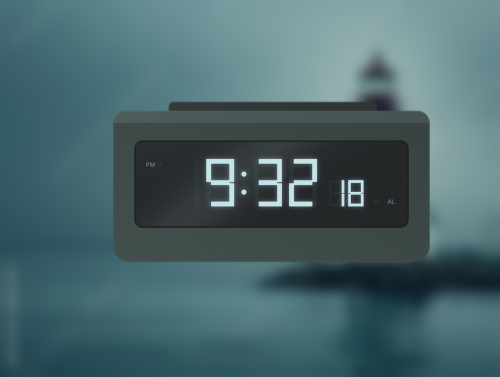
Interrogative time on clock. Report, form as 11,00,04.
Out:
9,32,18
